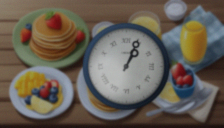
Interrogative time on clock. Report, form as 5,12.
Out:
1,04
